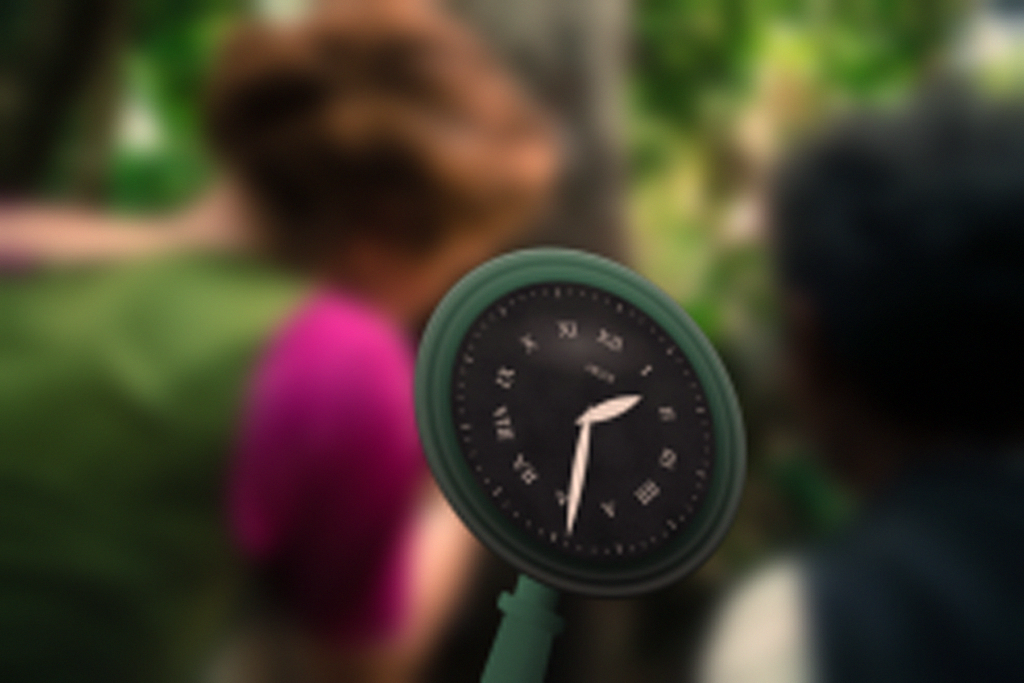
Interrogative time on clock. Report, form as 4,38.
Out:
1,29
